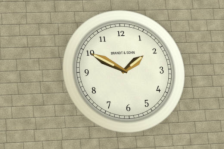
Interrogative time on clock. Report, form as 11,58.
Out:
1,50
